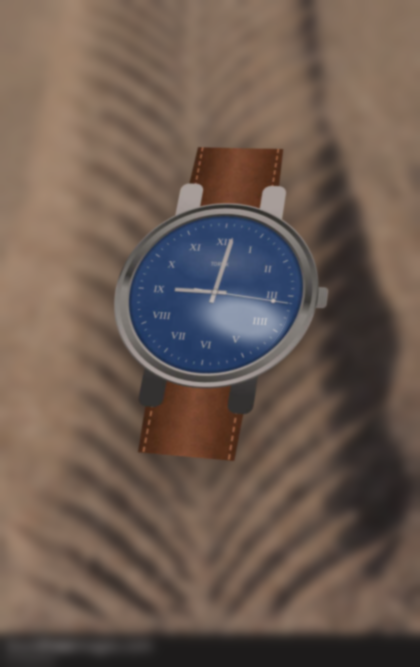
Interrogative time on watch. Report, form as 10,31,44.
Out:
9,01,16
